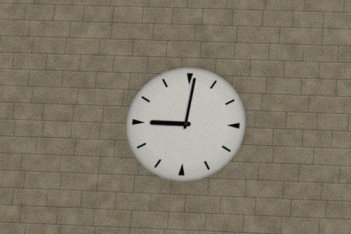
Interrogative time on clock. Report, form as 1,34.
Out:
9,01
